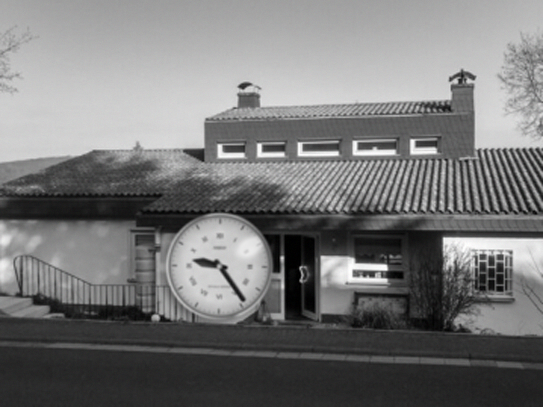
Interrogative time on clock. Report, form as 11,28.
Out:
9,24
